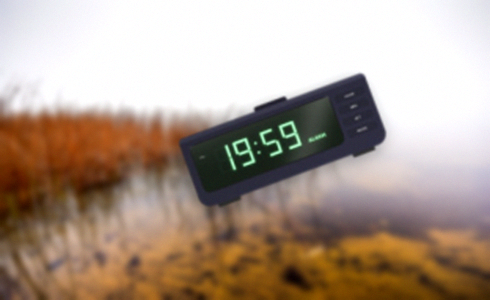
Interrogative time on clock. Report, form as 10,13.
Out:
19,59
